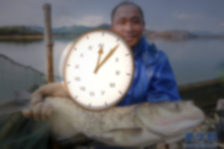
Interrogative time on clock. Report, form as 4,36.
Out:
12,06
